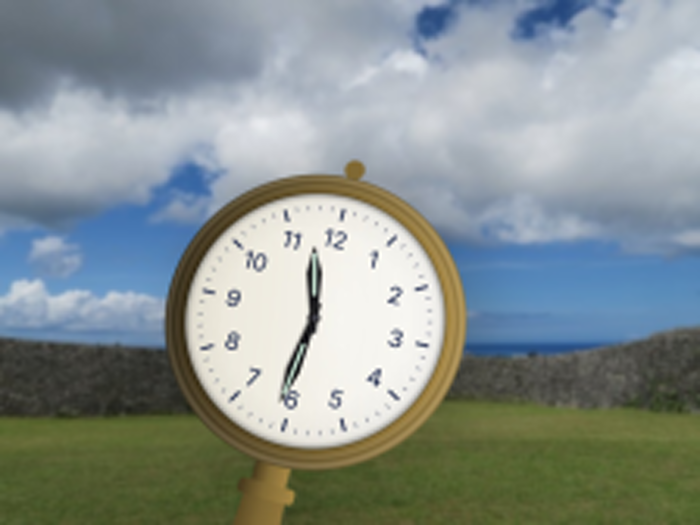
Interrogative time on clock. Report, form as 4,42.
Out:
11,31
